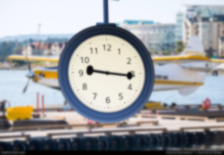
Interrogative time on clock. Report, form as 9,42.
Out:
9,16
